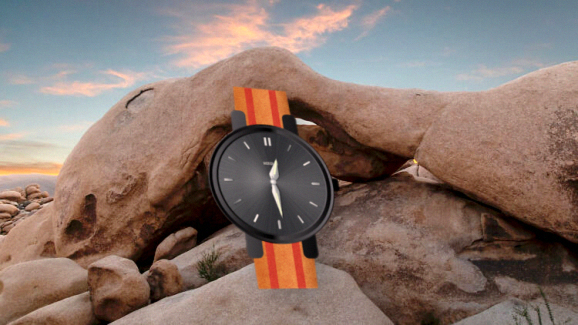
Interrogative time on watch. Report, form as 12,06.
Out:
12,29
